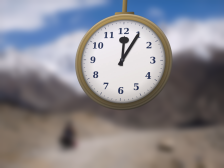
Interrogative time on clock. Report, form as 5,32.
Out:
12,05
